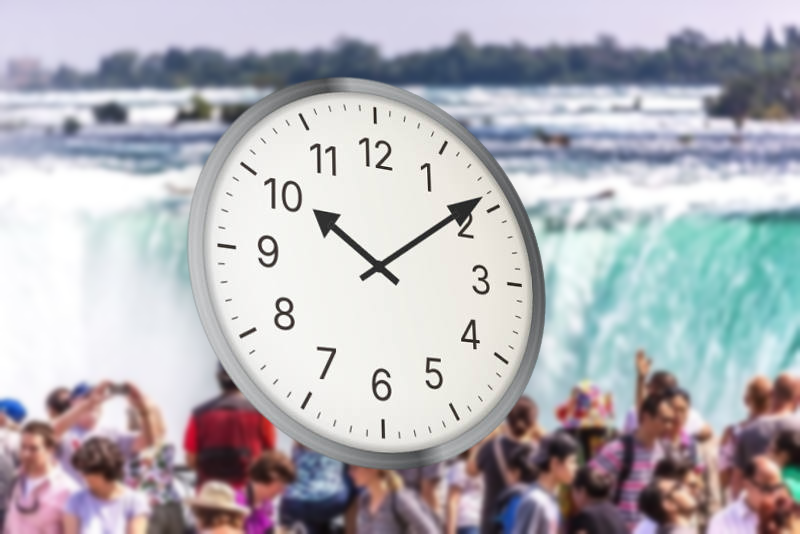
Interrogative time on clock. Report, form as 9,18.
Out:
10,09
